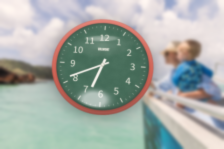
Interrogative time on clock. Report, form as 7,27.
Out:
6,41
